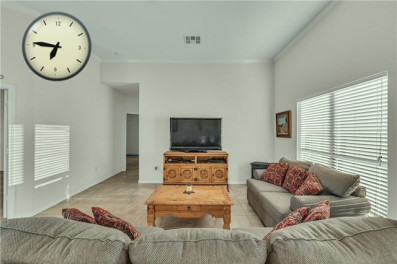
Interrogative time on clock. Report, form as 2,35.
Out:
6,46
